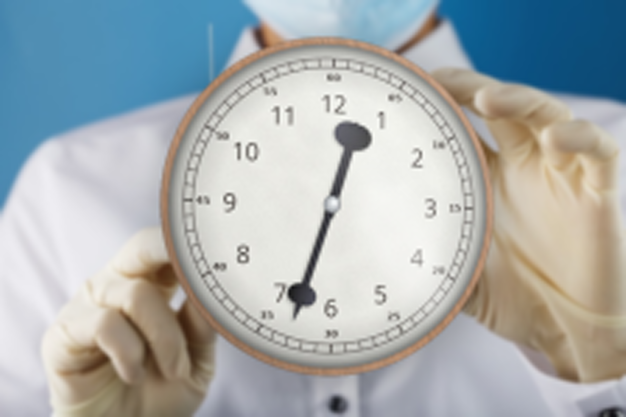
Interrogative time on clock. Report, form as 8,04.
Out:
12,33
